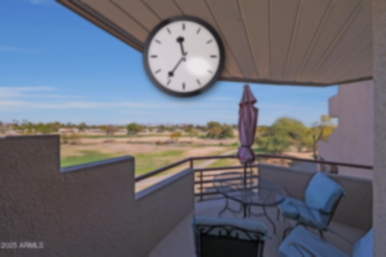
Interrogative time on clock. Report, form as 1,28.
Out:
11,36
